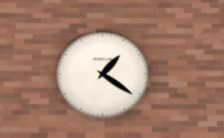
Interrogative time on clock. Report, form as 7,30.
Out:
1,21
